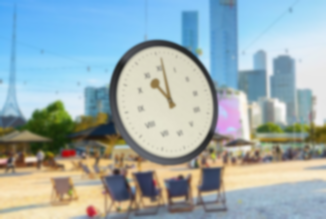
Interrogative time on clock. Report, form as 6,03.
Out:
11,01
